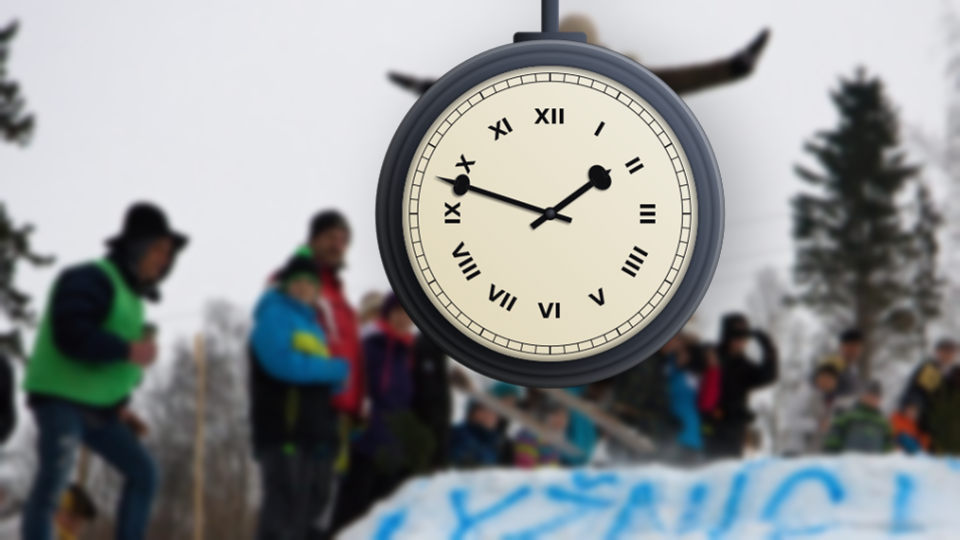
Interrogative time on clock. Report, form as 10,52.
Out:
1,48
